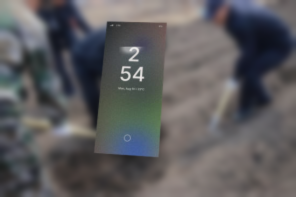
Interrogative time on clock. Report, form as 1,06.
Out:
2,54
